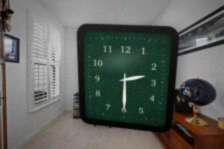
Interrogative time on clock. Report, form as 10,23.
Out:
2,30
